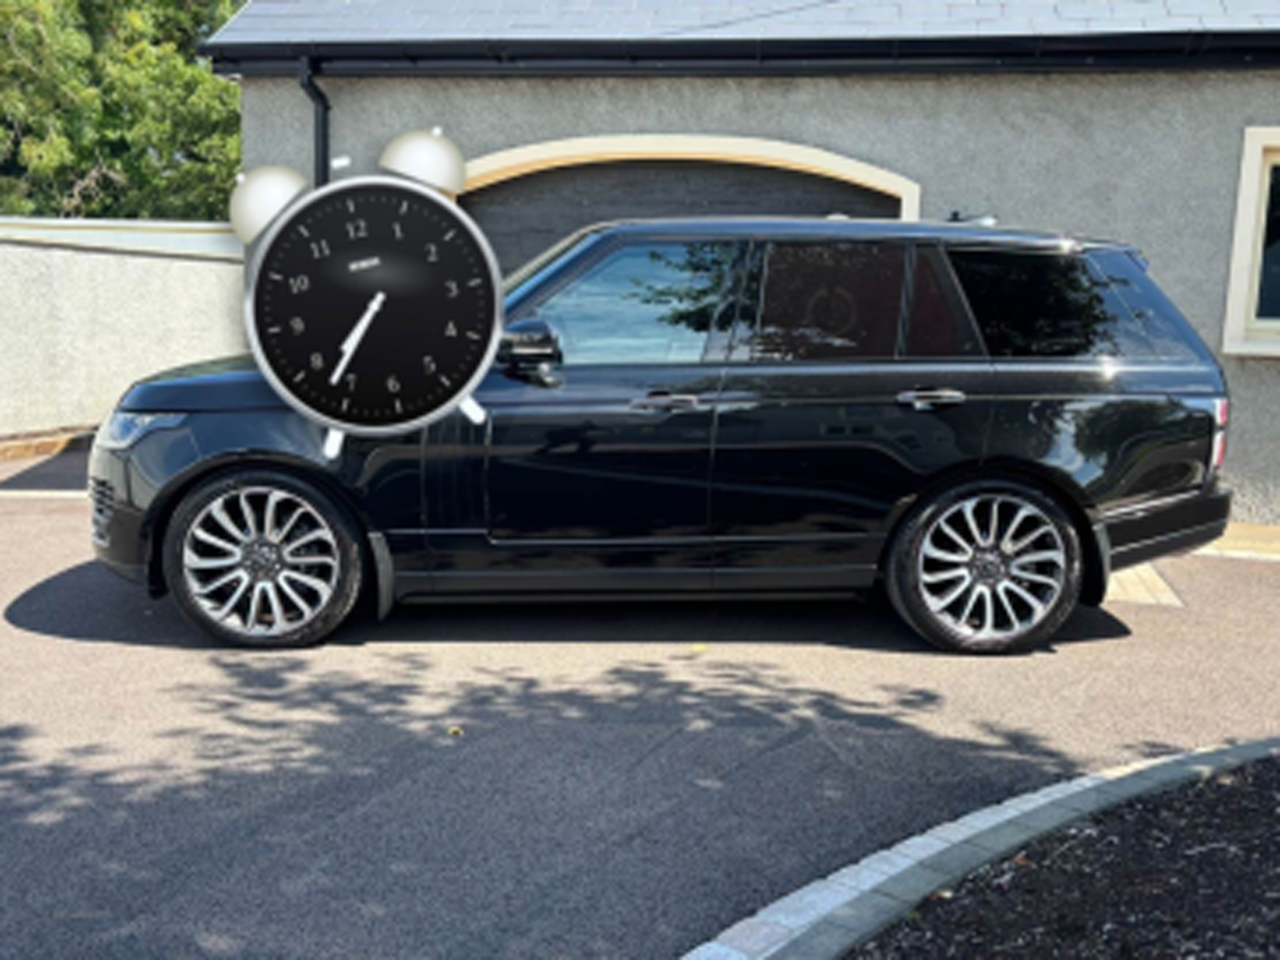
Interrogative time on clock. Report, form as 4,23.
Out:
7,37
